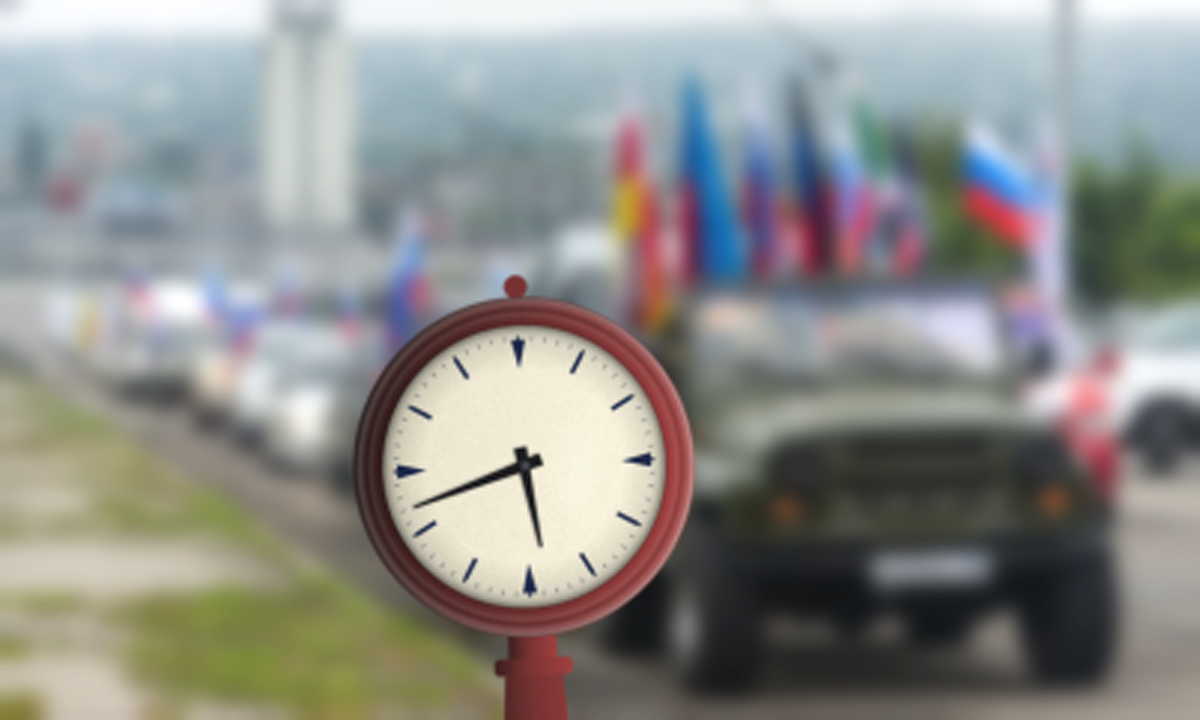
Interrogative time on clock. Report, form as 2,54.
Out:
5,42
